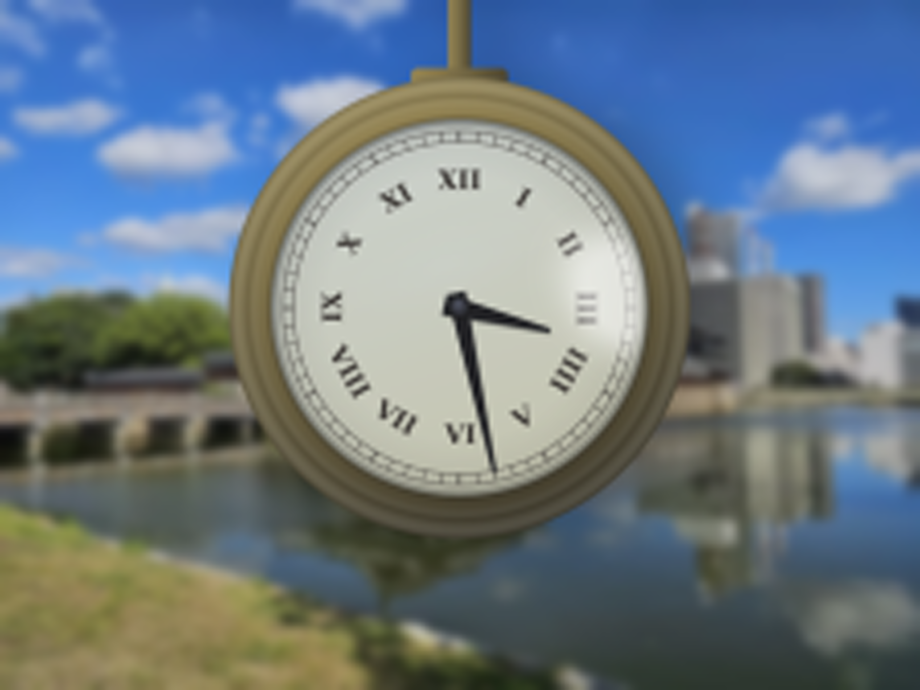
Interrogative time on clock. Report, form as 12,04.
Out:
3,28
